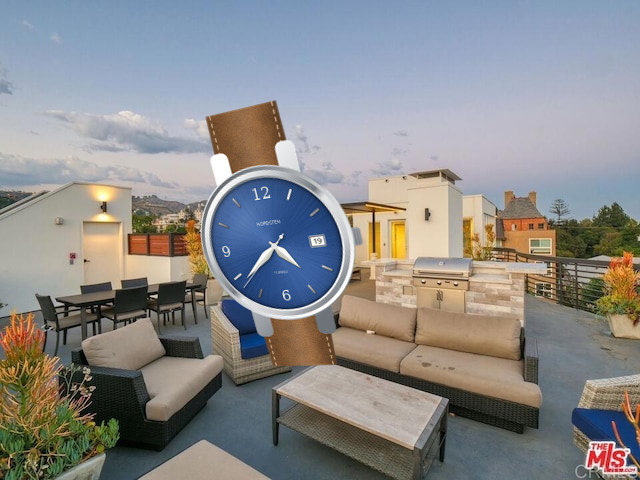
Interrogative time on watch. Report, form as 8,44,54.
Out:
4,38,38
